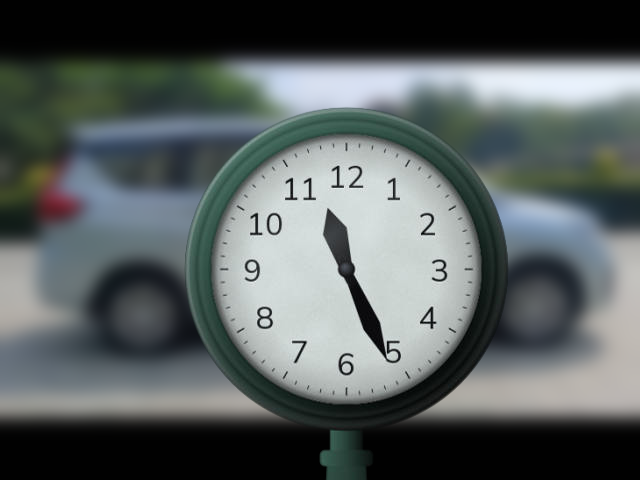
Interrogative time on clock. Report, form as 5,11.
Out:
11,26
